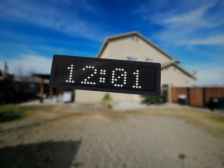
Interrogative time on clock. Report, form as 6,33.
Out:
12,01
